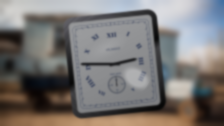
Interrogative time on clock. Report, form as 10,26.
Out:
2,46
